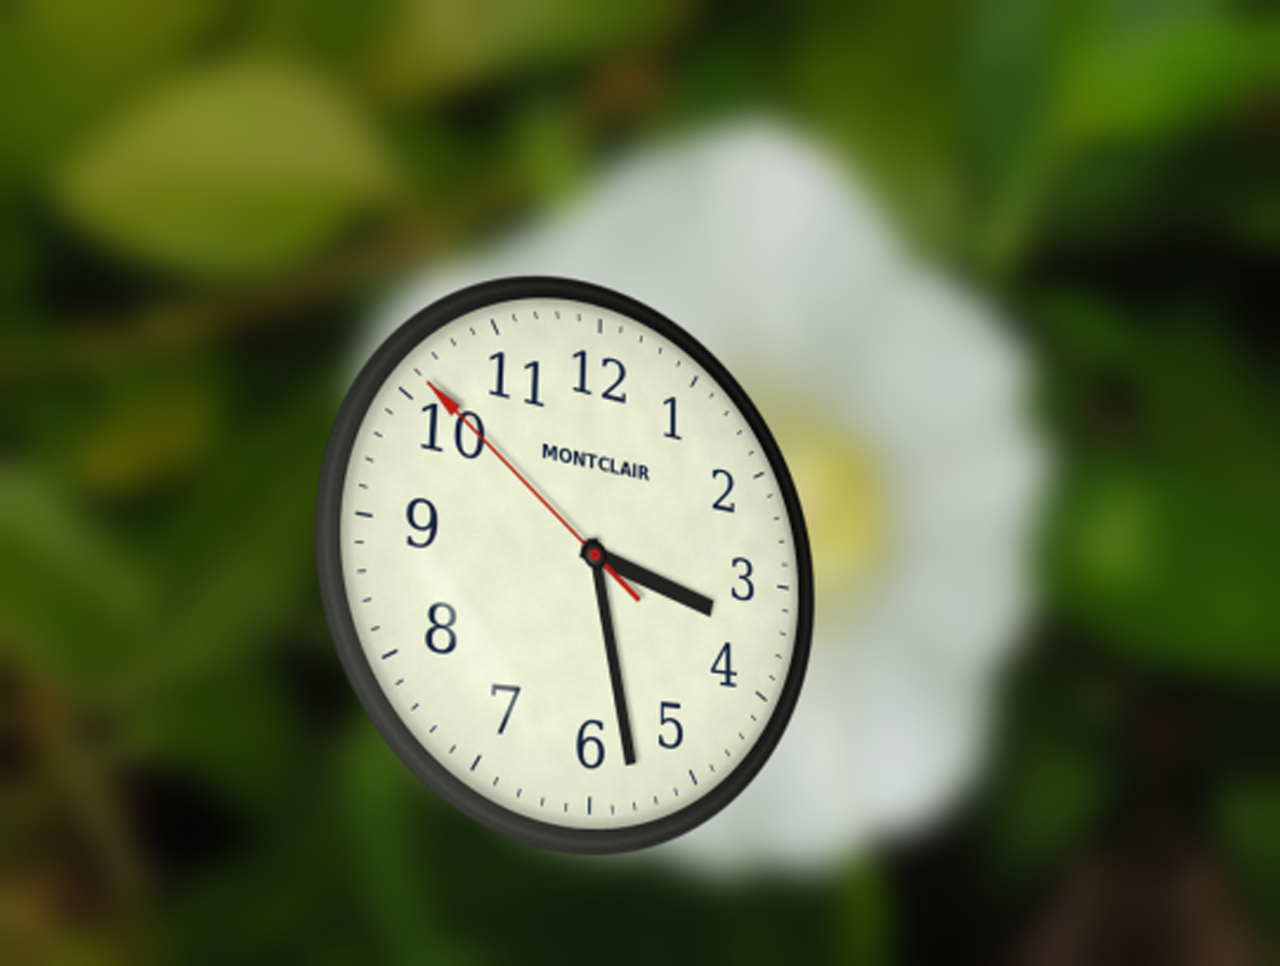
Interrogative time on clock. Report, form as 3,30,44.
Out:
3,27,51
